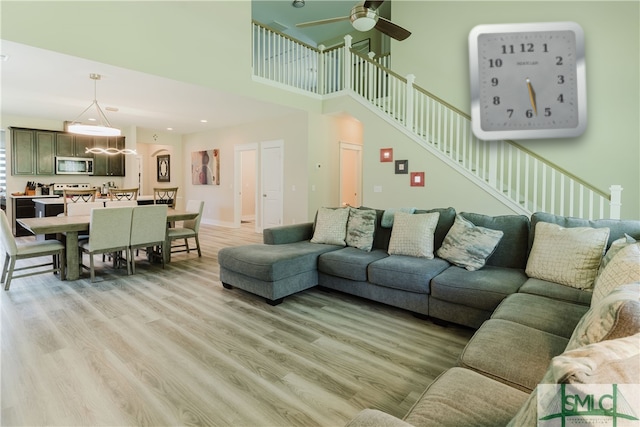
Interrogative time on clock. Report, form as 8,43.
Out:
5,28
